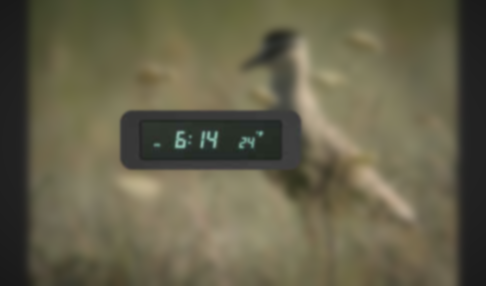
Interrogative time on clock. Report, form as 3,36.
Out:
6,14
